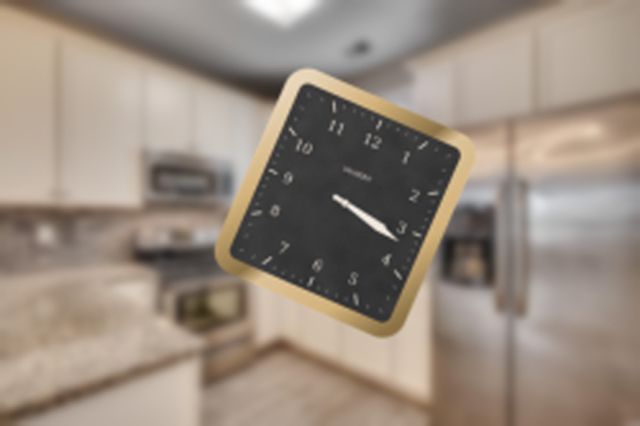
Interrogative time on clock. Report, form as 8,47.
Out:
3,17
